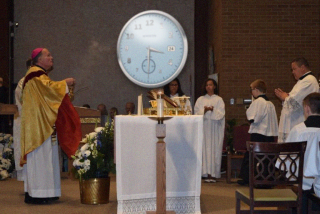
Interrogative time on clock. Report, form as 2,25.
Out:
3,30
